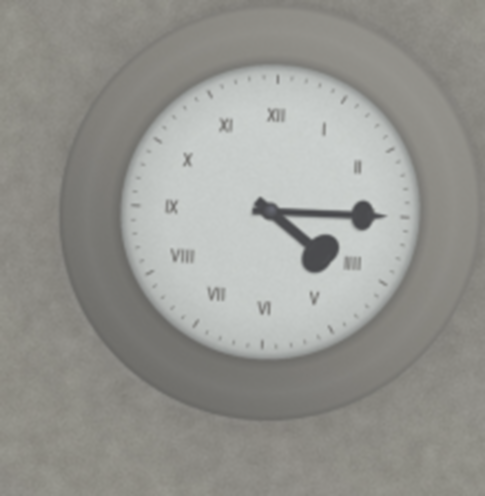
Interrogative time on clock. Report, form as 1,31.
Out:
4,15
